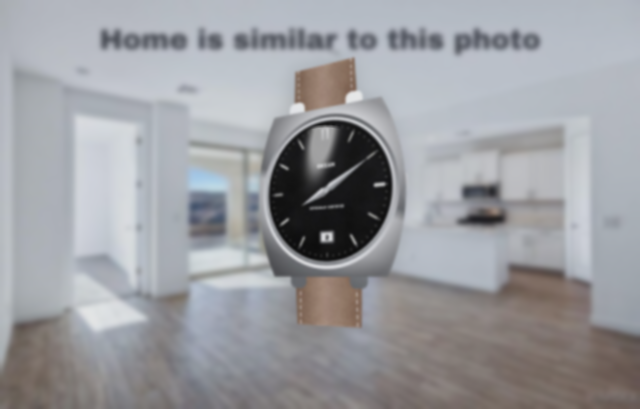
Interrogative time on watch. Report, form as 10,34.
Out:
8,10
